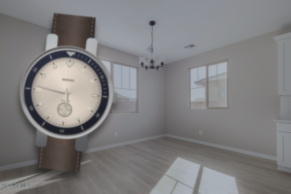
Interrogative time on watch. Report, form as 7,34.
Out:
5,46
